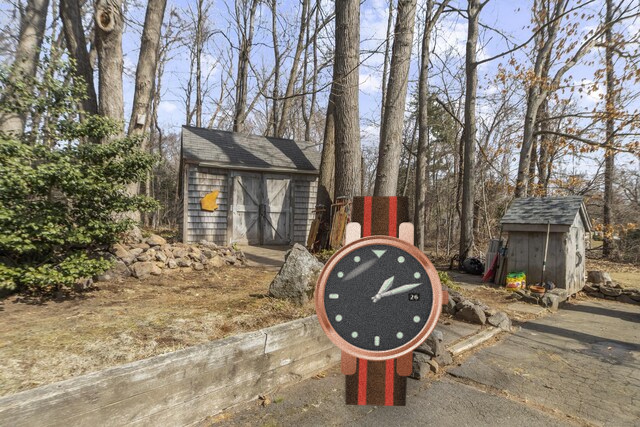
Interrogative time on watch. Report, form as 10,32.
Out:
1,12
